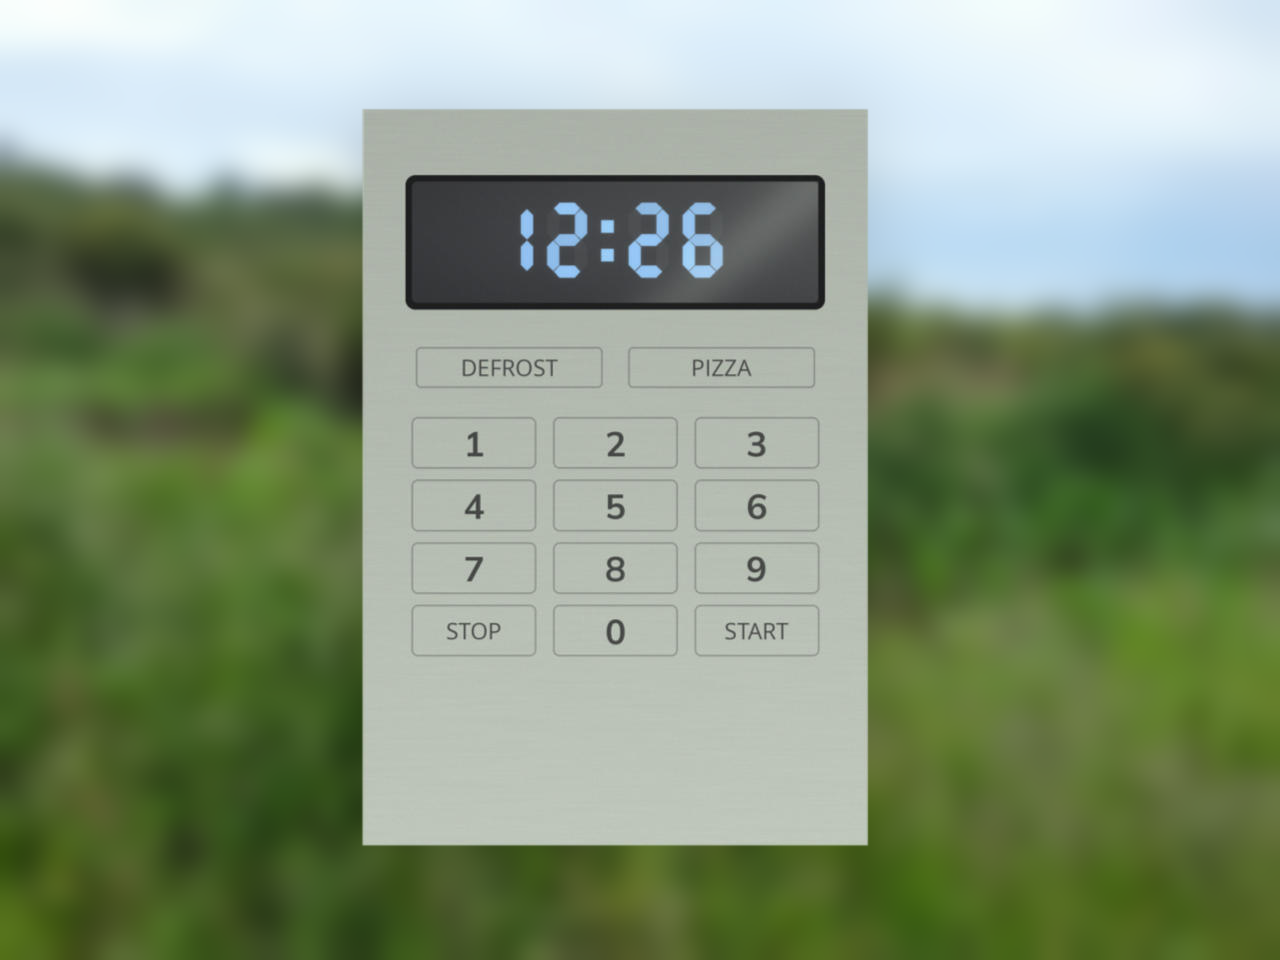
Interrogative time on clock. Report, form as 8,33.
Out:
12,26
